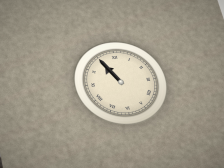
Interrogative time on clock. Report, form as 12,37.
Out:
10,55
